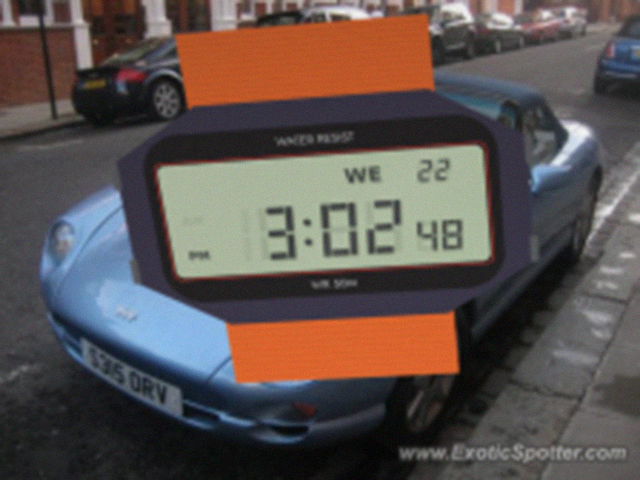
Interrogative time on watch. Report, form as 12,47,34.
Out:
3,02,48
